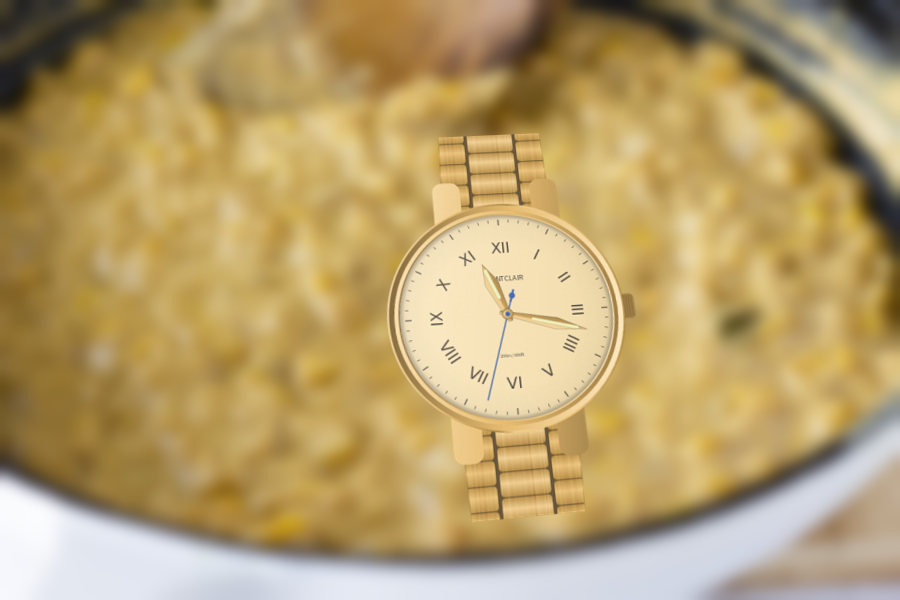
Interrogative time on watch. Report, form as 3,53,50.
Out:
11,17,33
